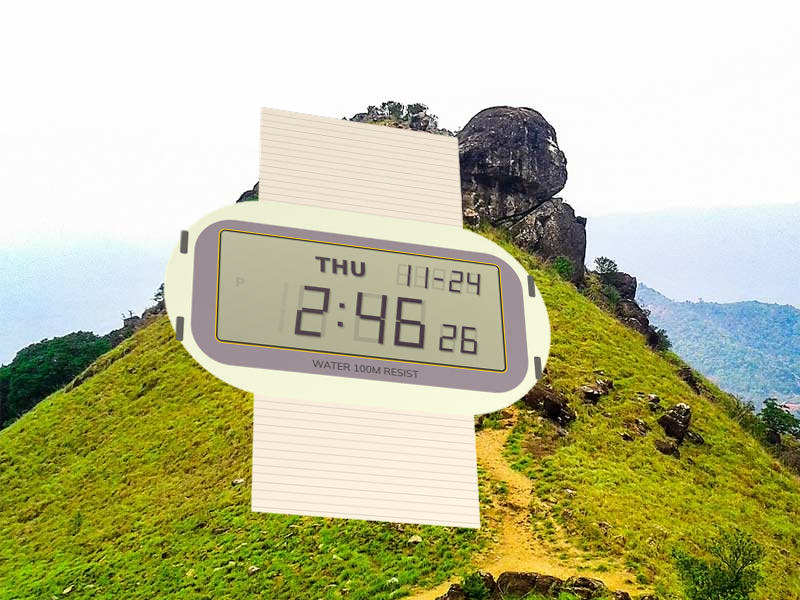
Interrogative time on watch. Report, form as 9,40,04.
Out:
2,46,26
